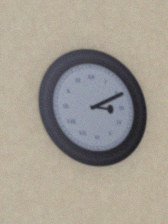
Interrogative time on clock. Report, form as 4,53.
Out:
3,11
